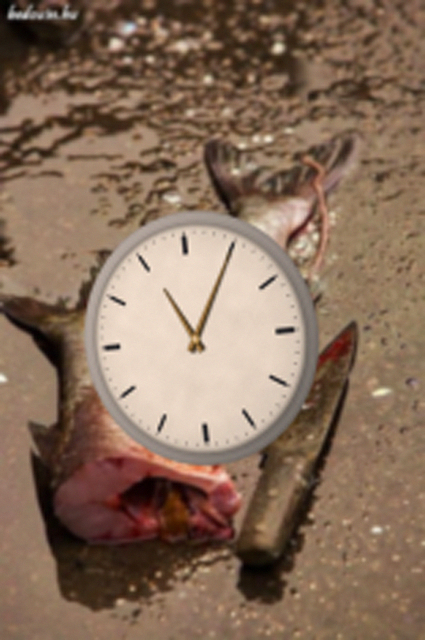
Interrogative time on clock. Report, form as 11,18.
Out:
11,05
